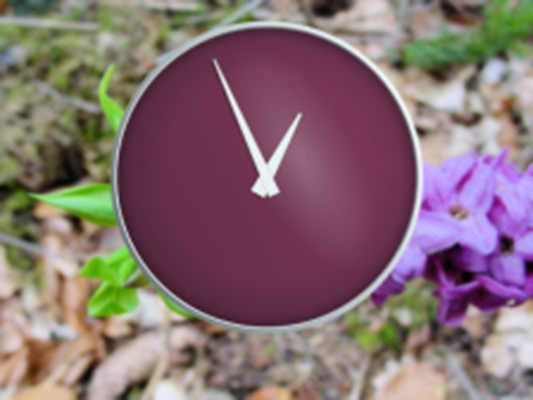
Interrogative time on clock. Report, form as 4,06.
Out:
12,56
